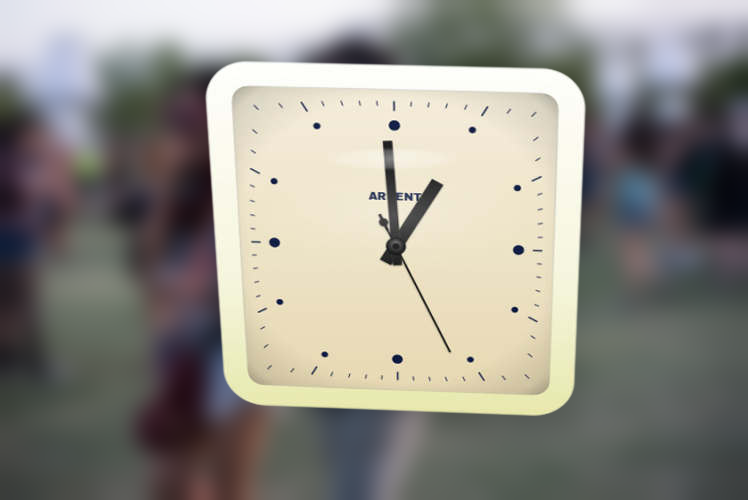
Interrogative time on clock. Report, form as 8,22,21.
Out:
12,59,26
